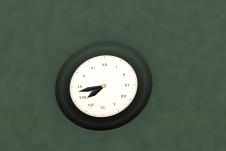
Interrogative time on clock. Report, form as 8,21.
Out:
7,43
